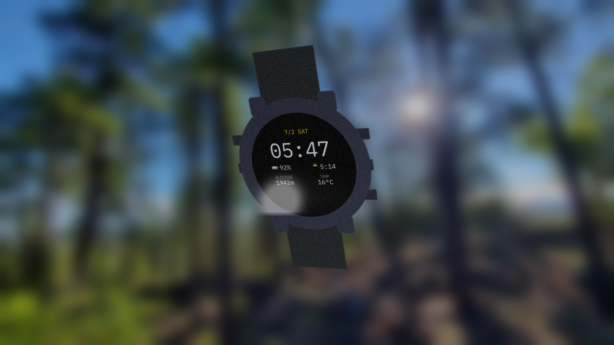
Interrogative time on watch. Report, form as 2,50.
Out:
5,47
